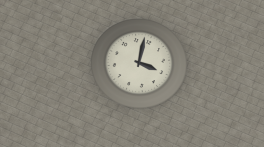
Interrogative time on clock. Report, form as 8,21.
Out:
2,58
